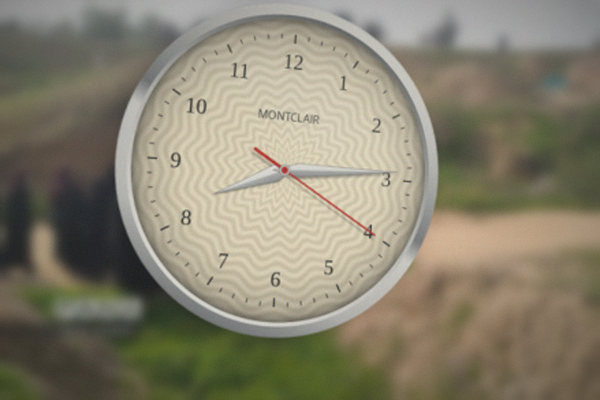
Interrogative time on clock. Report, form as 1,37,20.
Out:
8,14,20
